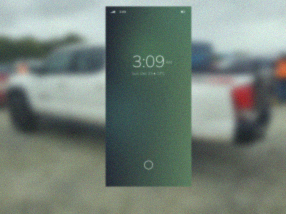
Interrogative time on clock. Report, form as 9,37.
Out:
3,09
